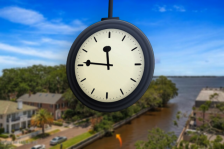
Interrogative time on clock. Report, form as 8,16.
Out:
11,46
